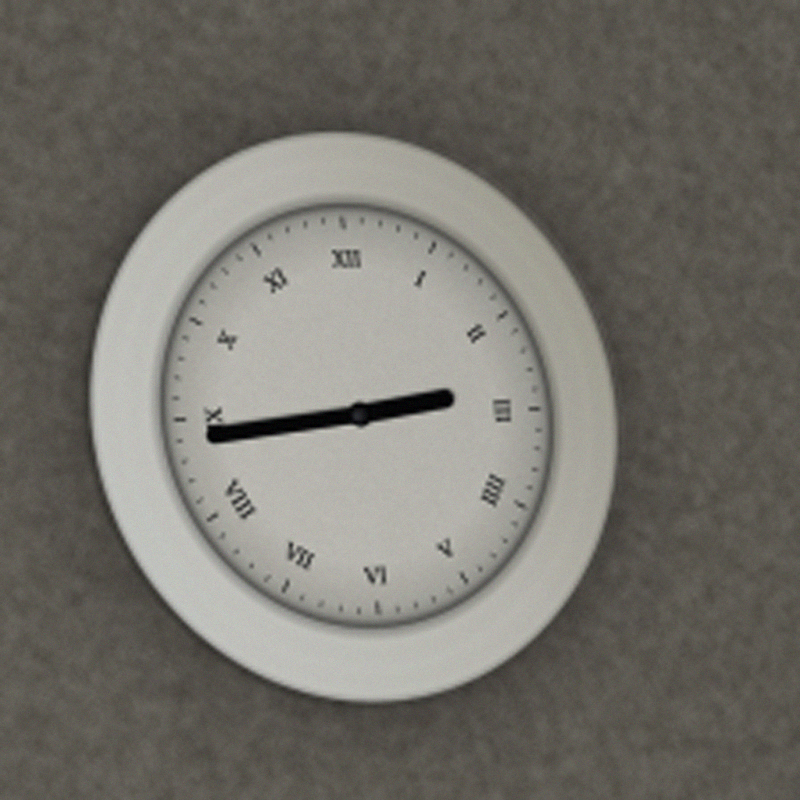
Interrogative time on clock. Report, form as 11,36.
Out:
2,44
